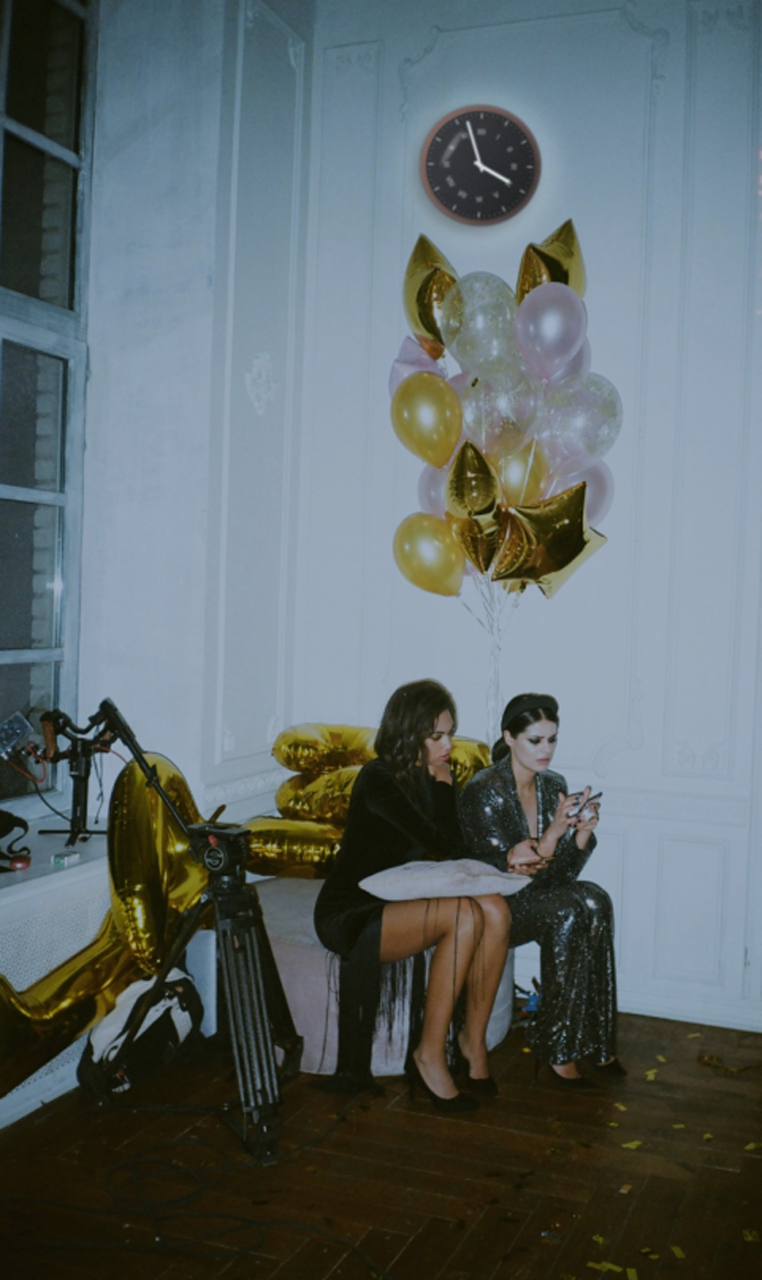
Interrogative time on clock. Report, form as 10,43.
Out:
3,57
